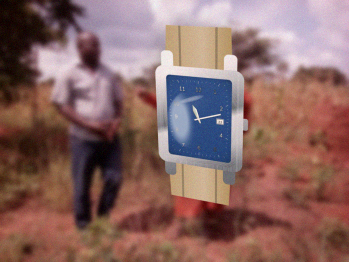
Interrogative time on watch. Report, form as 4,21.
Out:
11,12
